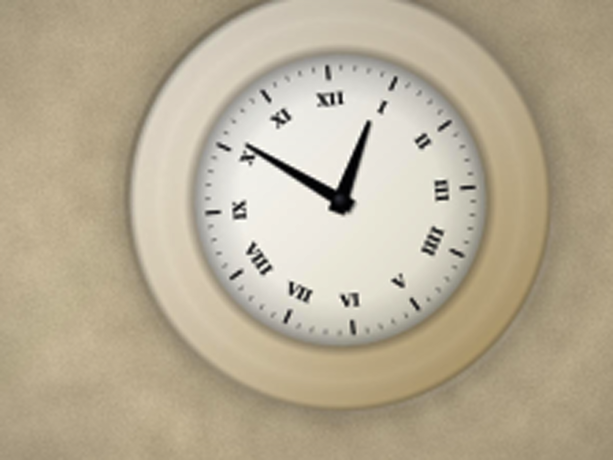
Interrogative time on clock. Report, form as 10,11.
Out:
12,51
